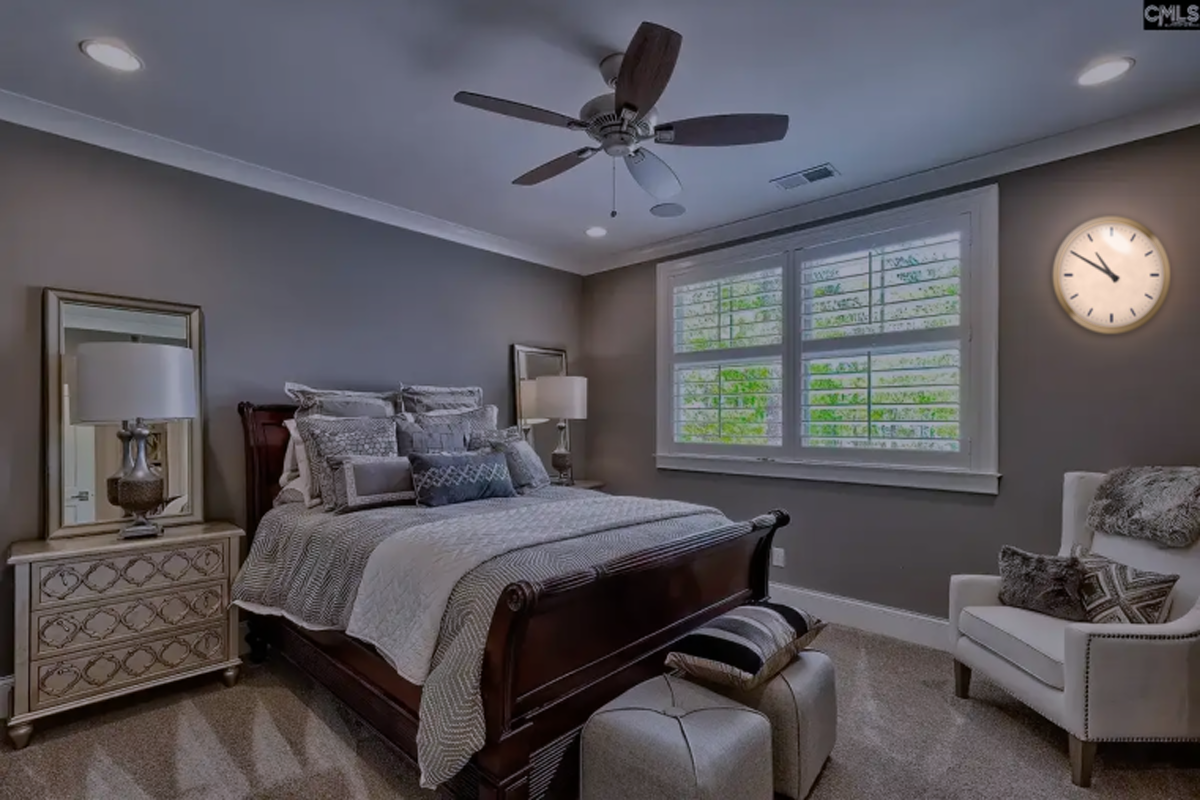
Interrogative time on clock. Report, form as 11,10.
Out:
10,50
